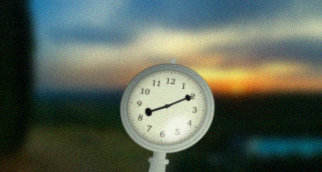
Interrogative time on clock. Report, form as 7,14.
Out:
8,10
